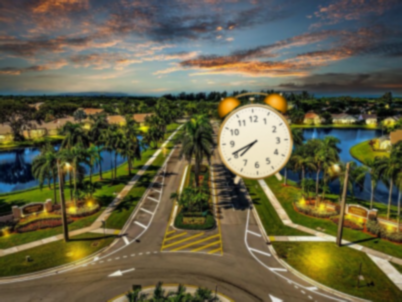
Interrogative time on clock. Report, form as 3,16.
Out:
7,41
